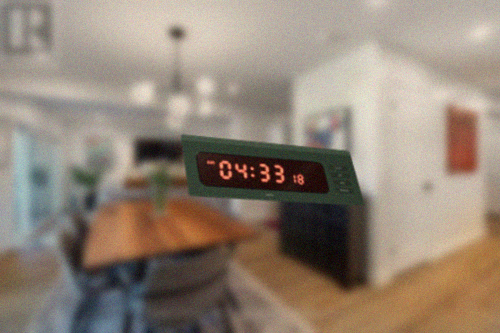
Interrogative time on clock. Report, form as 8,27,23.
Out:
4,33,18
